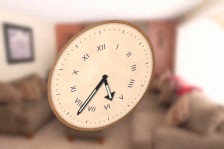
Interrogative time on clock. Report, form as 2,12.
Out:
5,38
